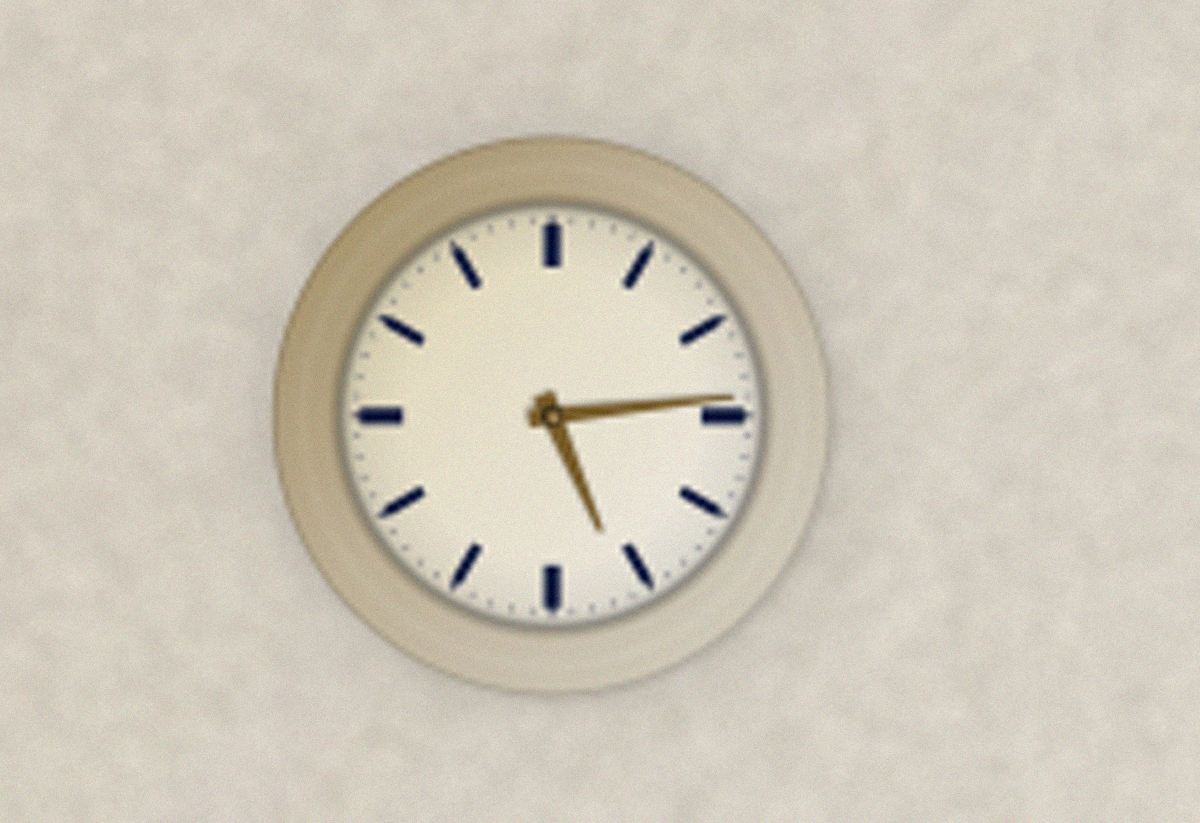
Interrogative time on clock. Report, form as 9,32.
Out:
5,14
